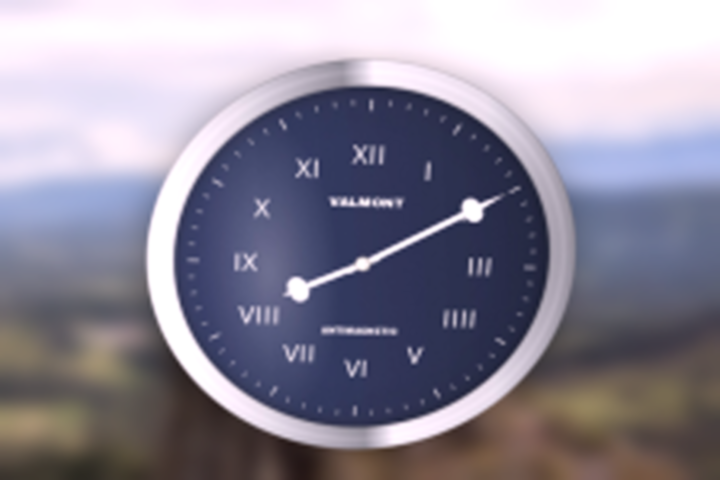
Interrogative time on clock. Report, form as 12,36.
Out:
8,10
